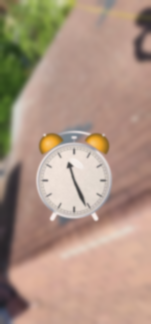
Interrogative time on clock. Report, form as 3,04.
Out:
11,26
